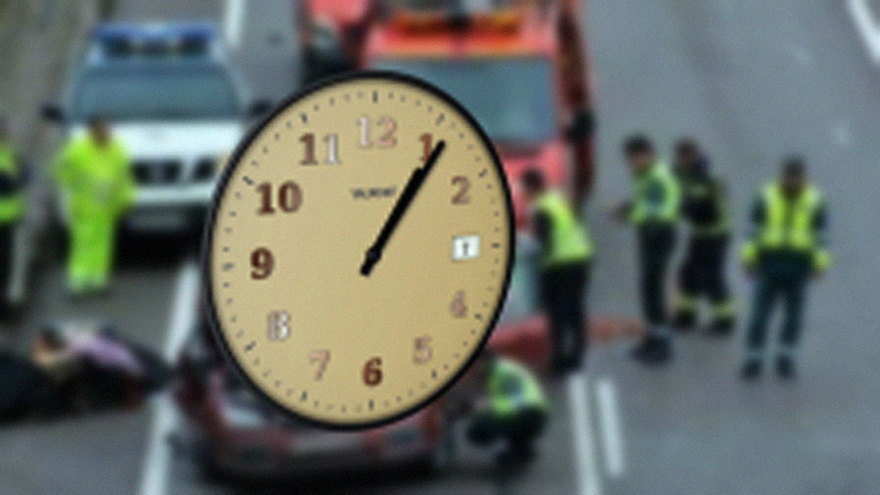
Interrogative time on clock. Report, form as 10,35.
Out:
1,06
